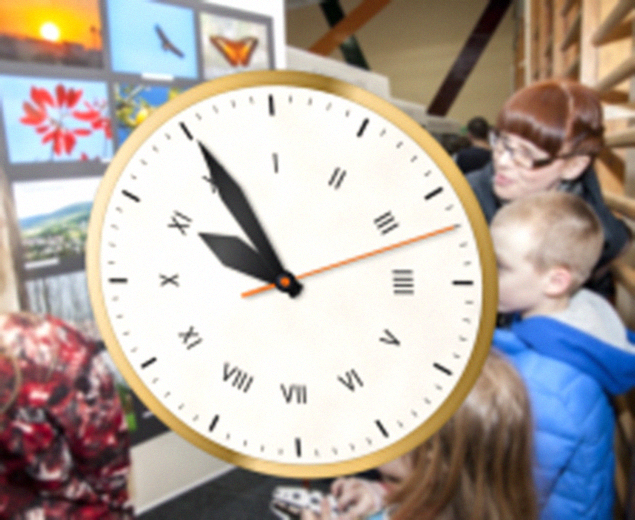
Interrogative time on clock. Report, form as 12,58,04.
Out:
11,00,17
